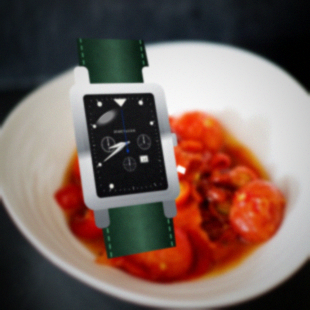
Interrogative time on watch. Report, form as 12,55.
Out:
8,40
